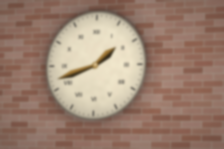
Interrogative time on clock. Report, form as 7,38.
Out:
1,42
